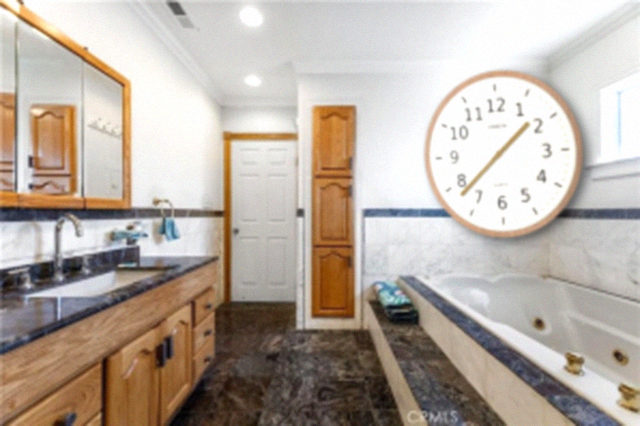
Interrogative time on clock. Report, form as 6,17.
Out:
1,38
